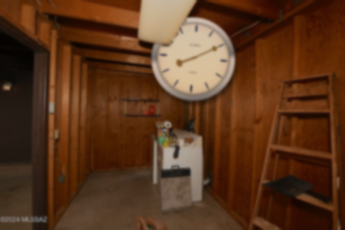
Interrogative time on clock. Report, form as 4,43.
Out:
8,10
